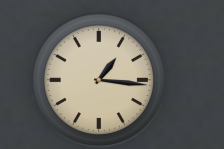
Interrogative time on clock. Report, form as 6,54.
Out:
1,16
